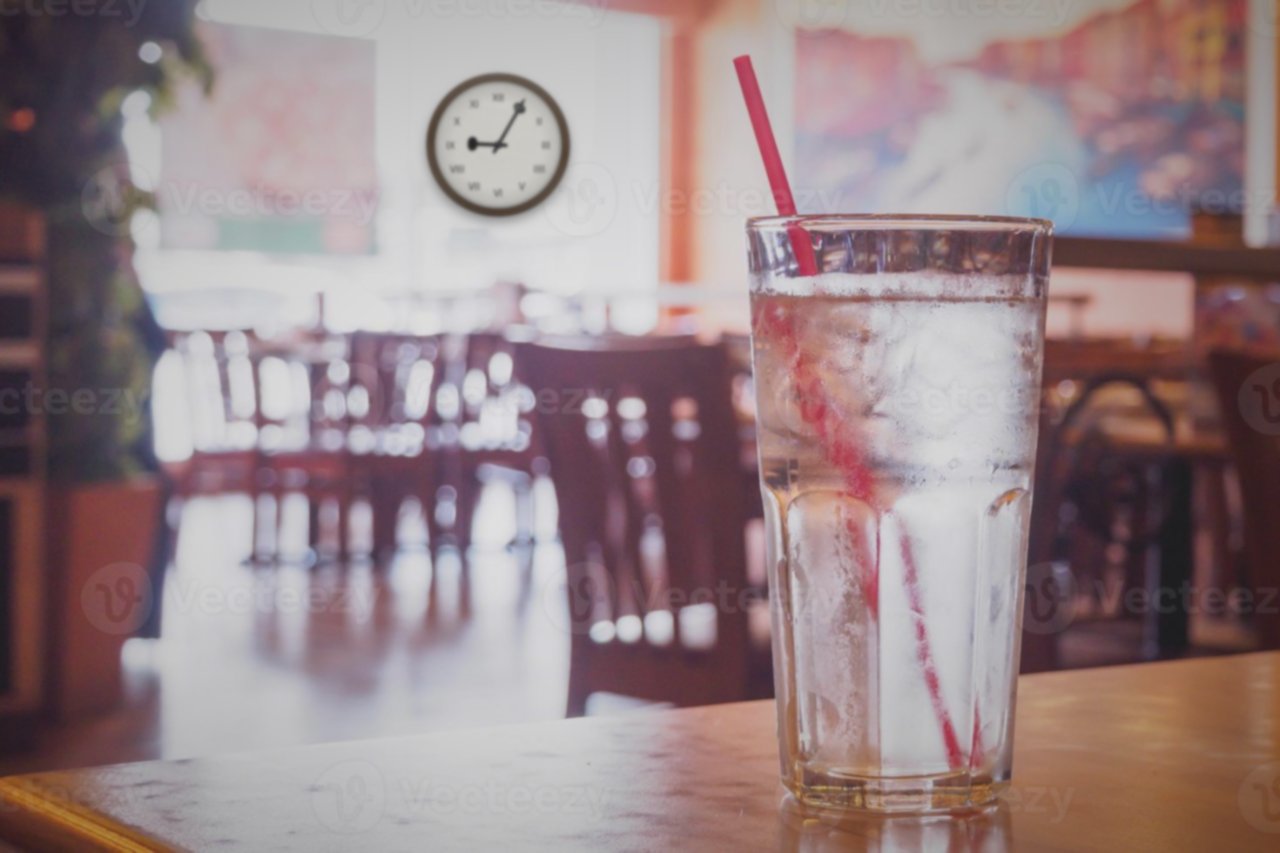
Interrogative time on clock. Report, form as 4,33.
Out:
9,05
